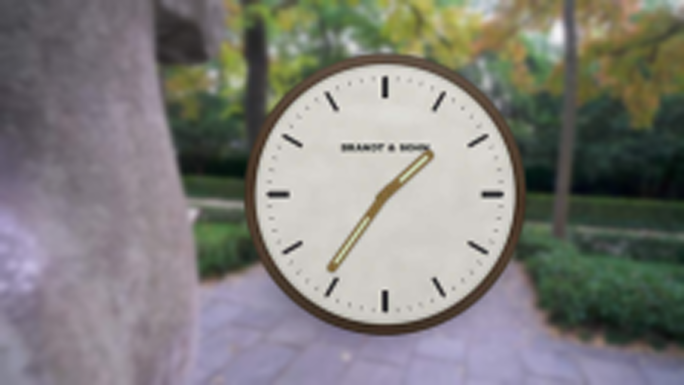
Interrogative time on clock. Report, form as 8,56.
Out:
1,36
